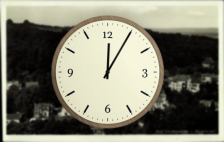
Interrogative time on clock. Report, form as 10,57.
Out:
12,05
